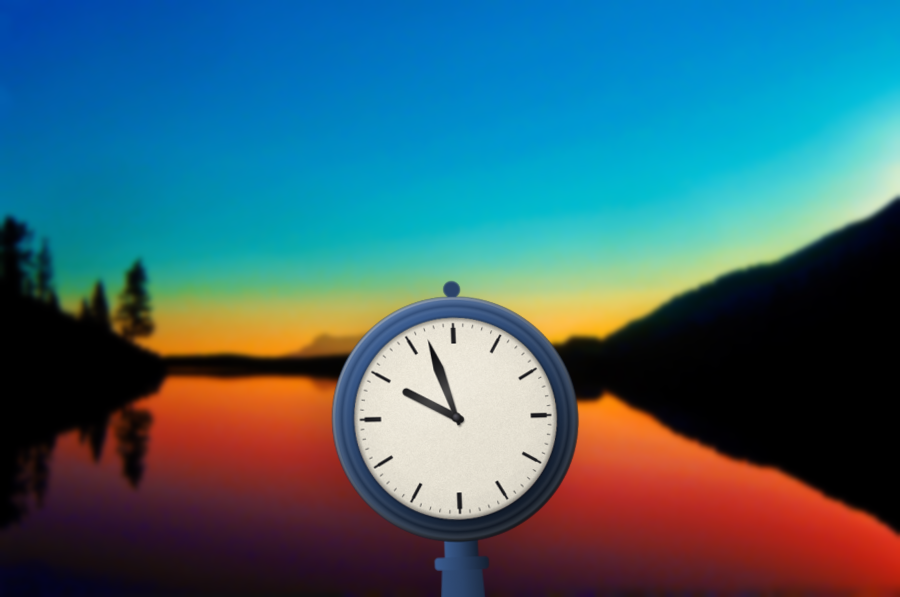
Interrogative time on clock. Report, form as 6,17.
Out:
9,57
